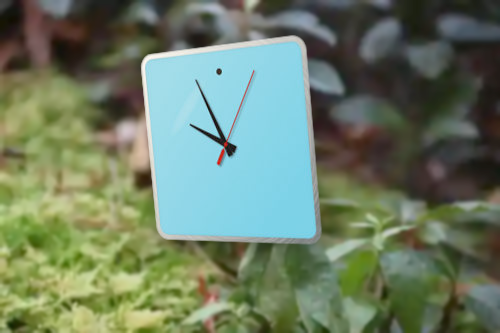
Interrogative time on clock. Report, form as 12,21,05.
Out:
9,56,05
